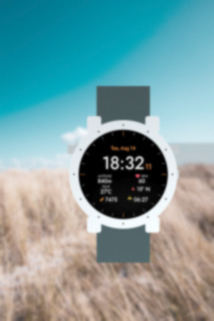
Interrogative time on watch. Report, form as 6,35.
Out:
18,32
